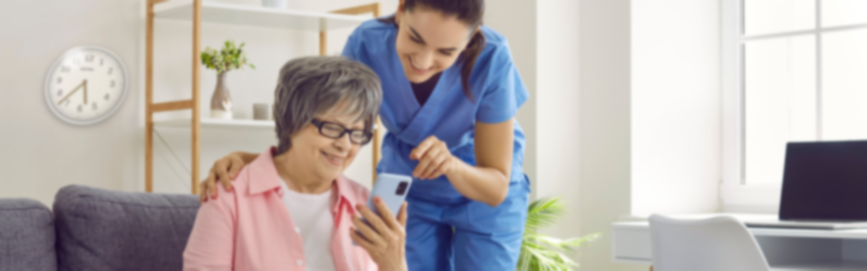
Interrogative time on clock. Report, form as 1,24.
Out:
5,37
